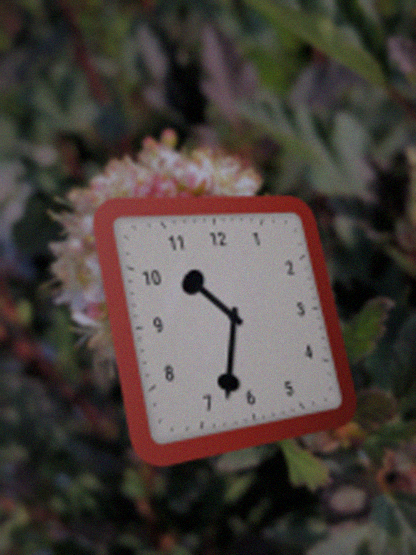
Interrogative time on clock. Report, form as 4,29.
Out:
10,33
